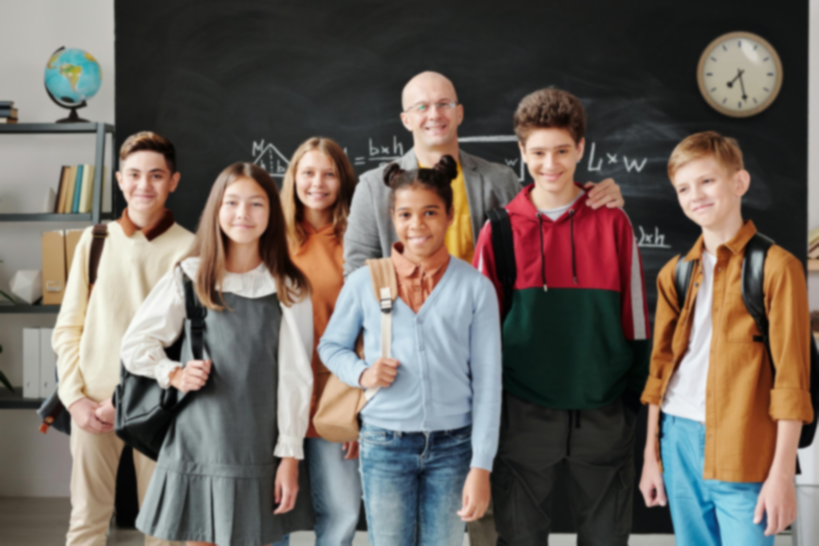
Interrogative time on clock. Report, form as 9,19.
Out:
7,28
